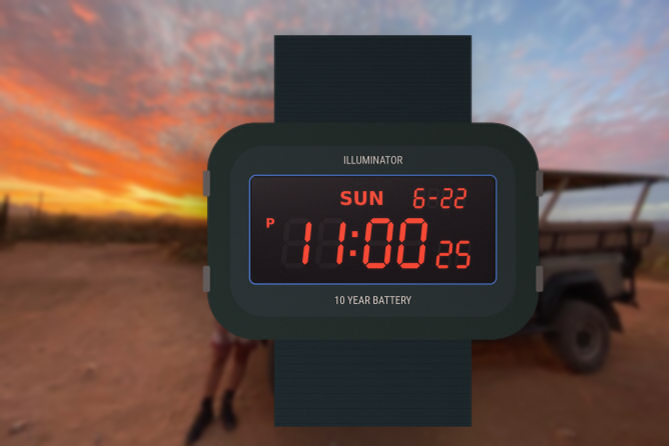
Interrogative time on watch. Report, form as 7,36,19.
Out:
11,00,25
